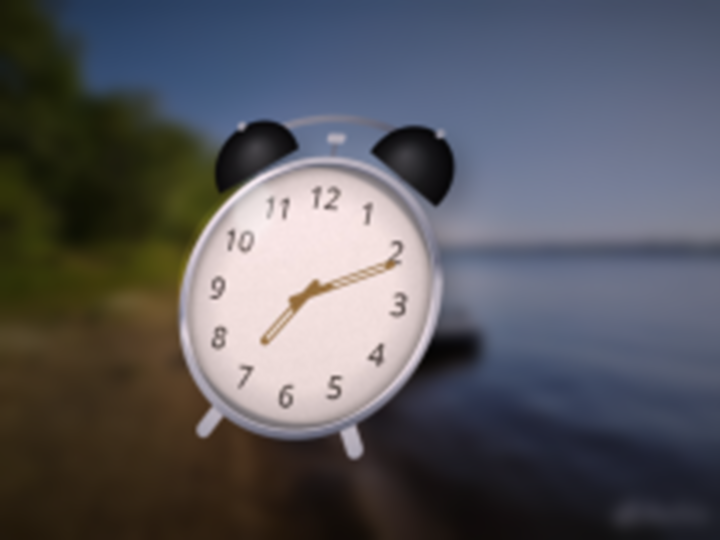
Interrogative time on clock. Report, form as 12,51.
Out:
7,11
